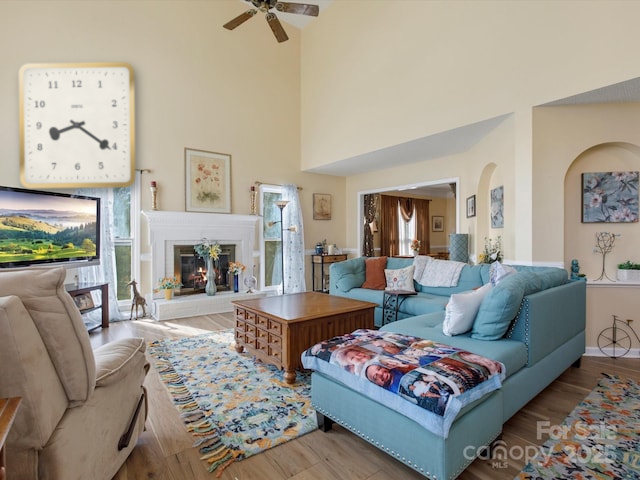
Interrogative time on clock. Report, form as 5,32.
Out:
8,21
